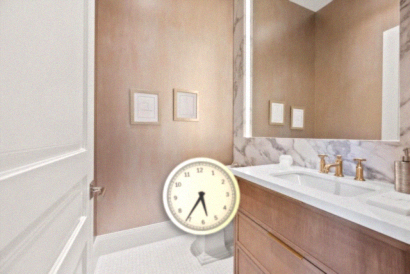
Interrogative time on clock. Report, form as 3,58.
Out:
5,36
